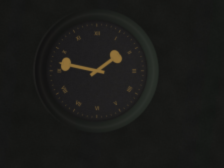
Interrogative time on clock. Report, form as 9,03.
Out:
1,47
